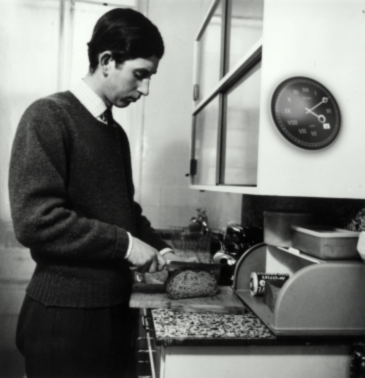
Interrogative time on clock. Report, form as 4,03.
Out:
4,10
